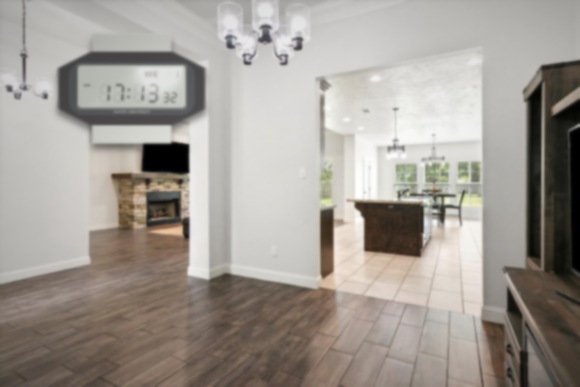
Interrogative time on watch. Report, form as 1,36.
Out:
17,13
